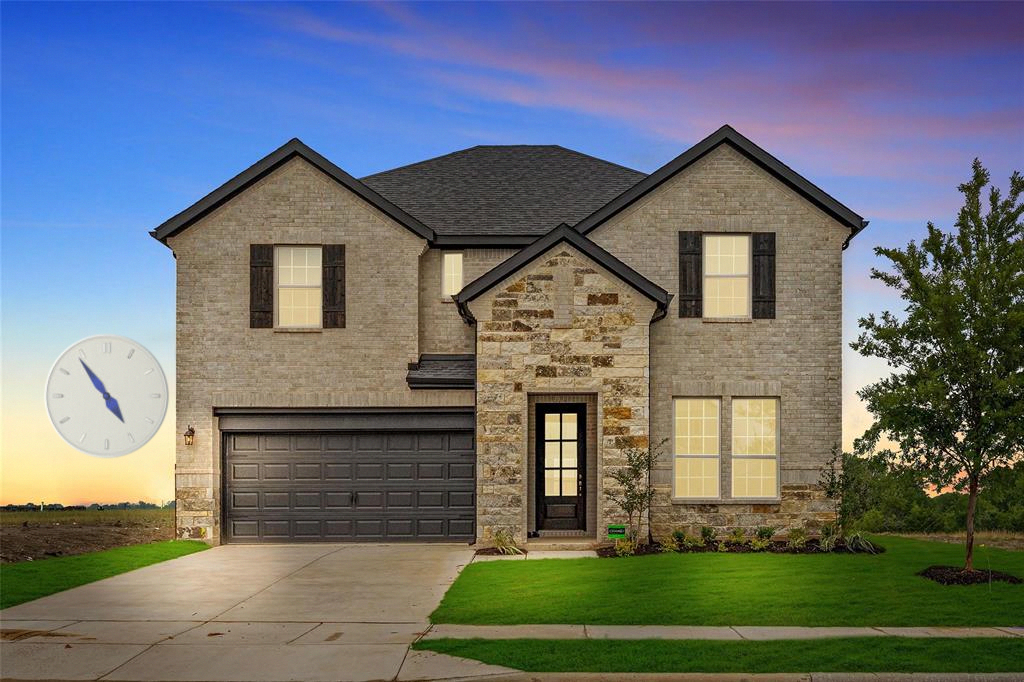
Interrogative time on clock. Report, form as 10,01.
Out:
4,54
